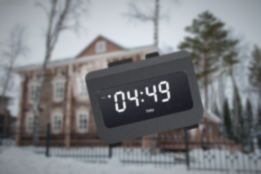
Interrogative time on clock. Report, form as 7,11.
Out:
4,49
